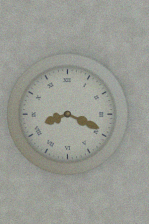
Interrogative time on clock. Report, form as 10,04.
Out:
8,19
